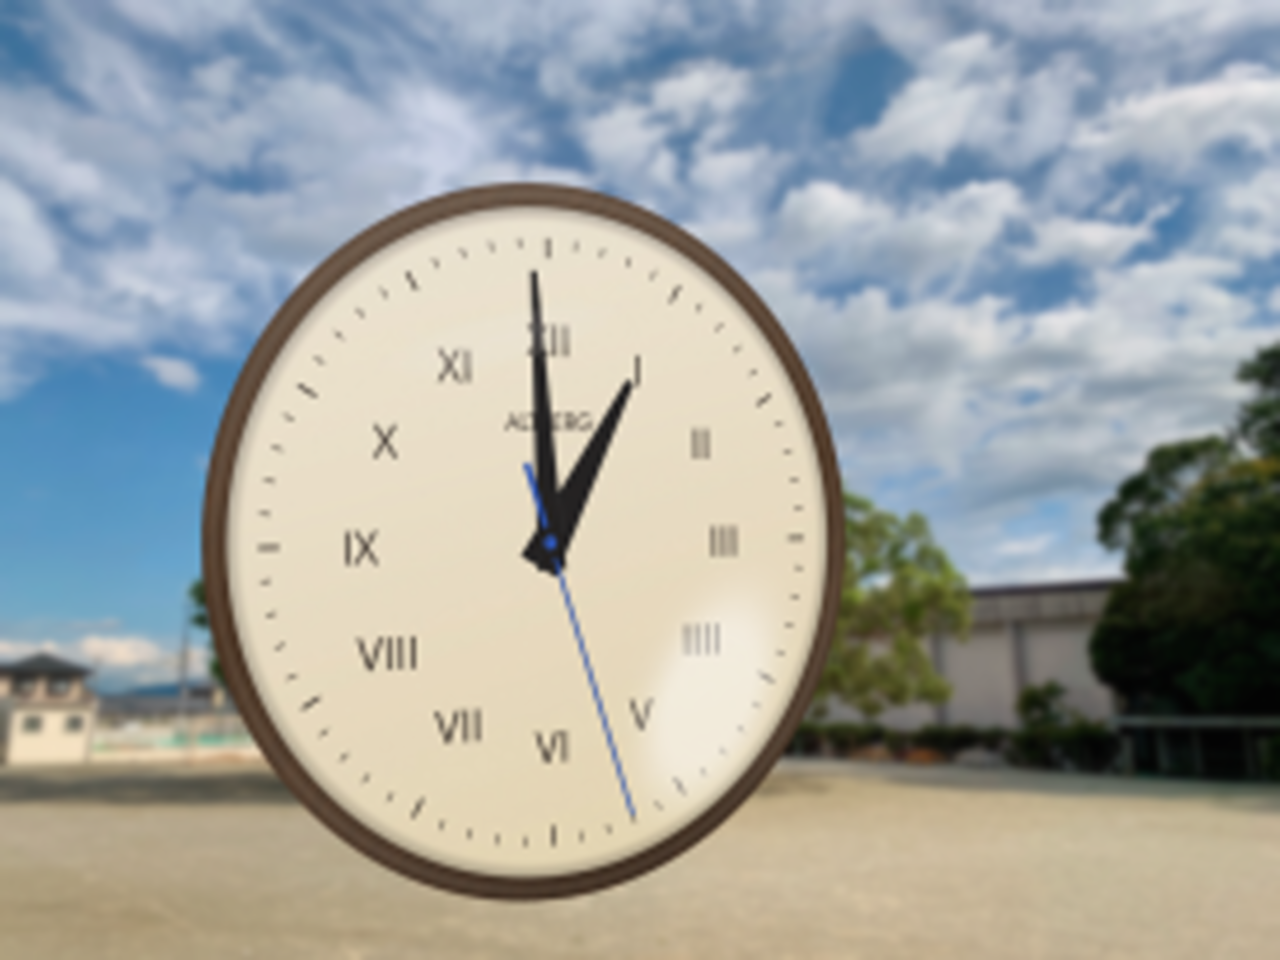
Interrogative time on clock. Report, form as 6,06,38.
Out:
12,59,27
